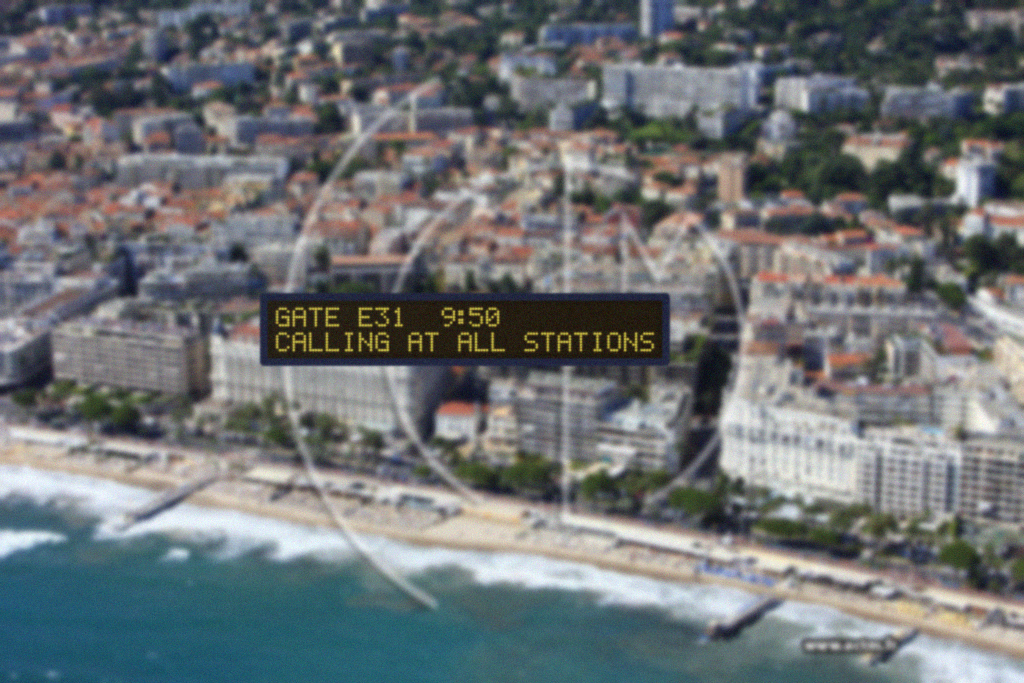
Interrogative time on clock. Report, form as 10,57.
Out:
9,50
